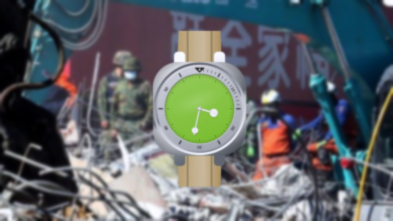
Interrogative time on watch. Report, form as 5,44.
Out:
3,32
